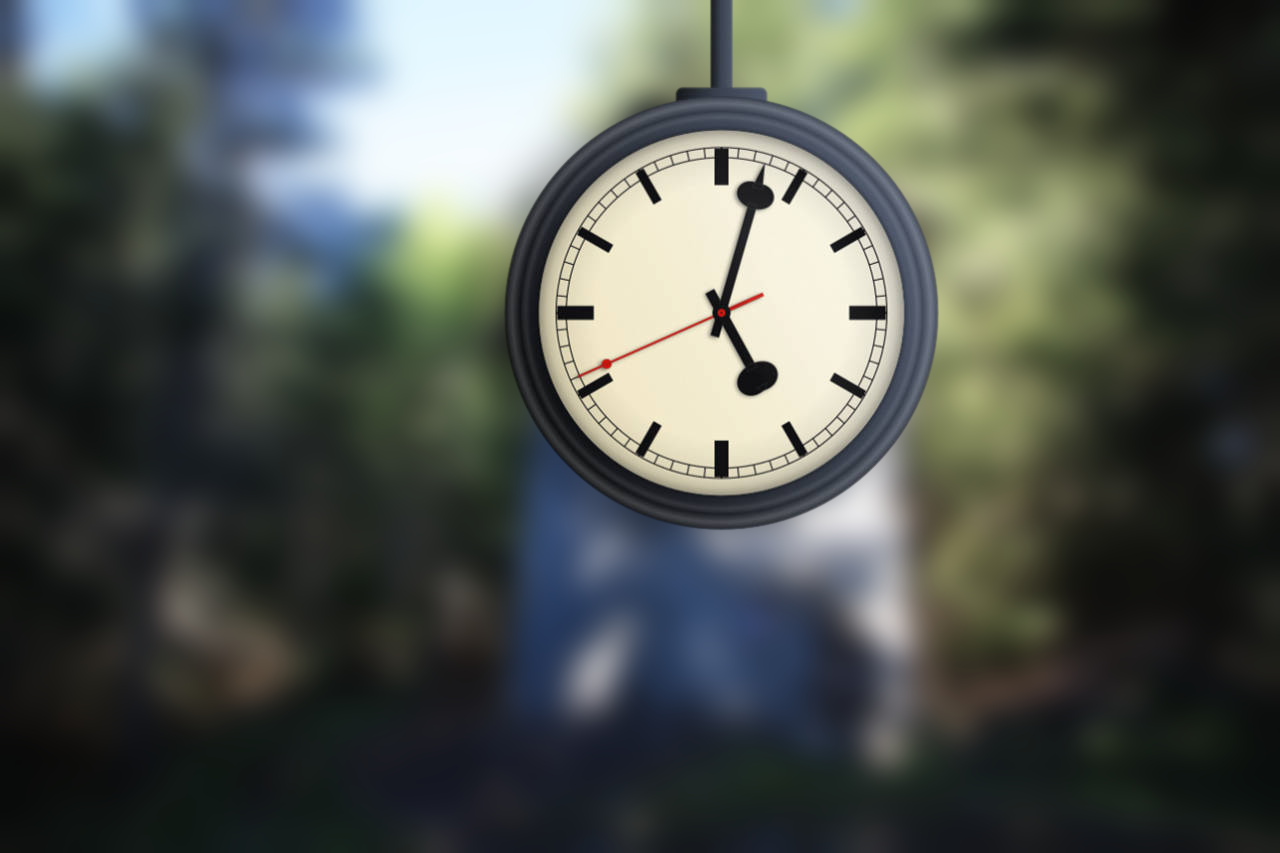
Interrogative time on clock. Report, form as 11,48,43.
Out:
5,02,41
